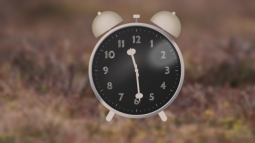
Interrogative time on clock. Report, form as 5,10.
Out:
11,29
